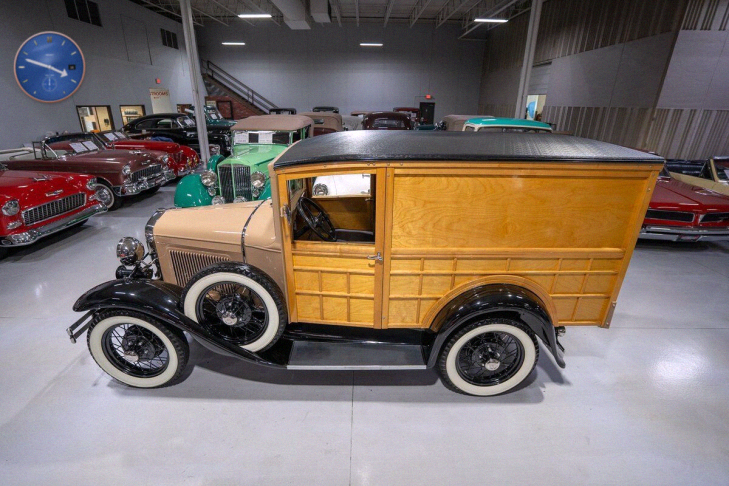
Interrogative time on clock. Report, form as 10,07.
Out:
3,48
